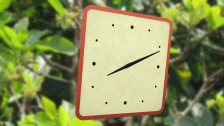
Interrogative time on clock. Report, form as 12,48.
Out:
8,11
